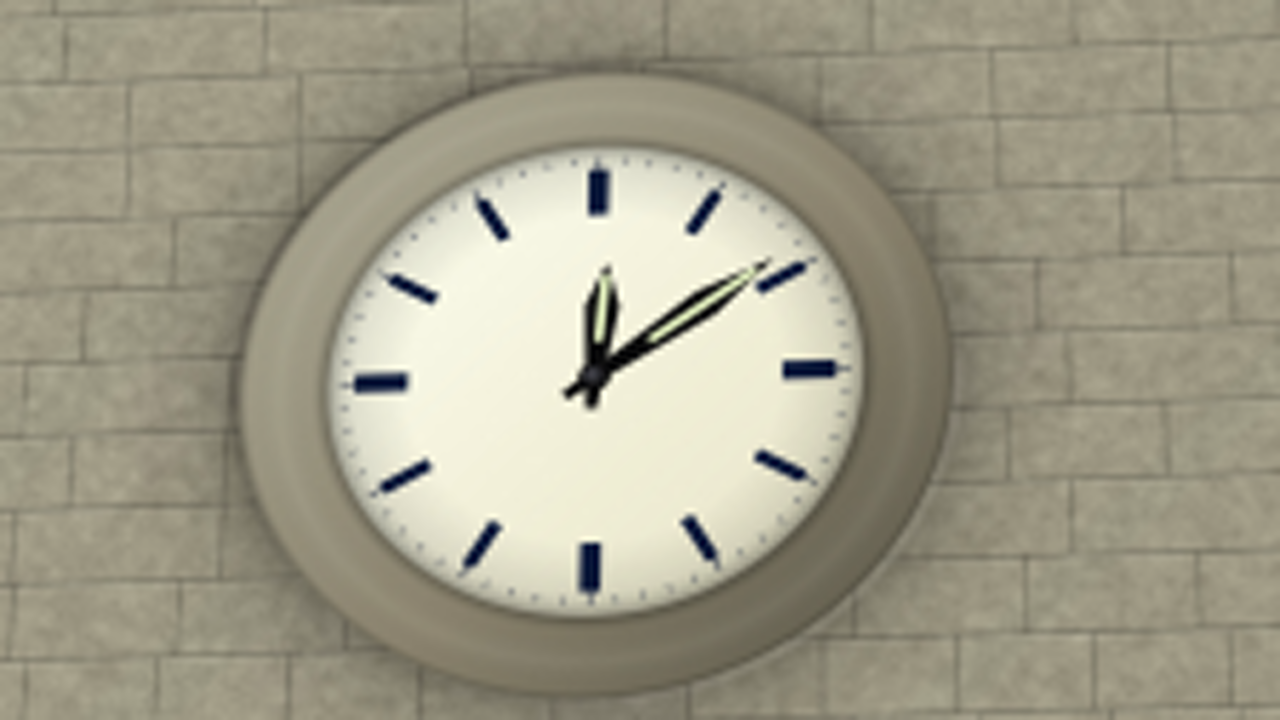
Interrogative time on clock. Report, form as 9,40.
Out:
12,09
